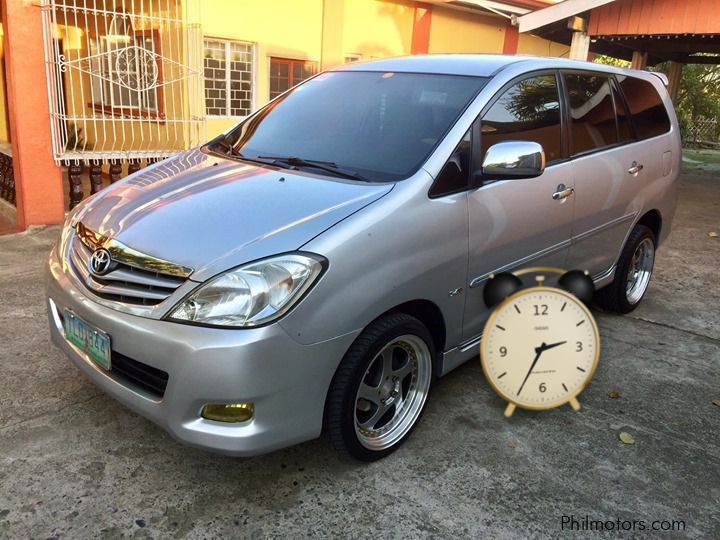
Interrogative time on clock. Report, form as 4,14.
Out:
2,35
